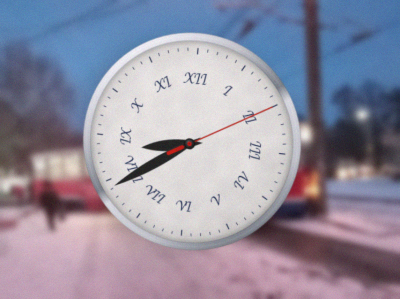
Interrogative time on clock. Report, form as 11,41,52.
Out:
8,39,10
